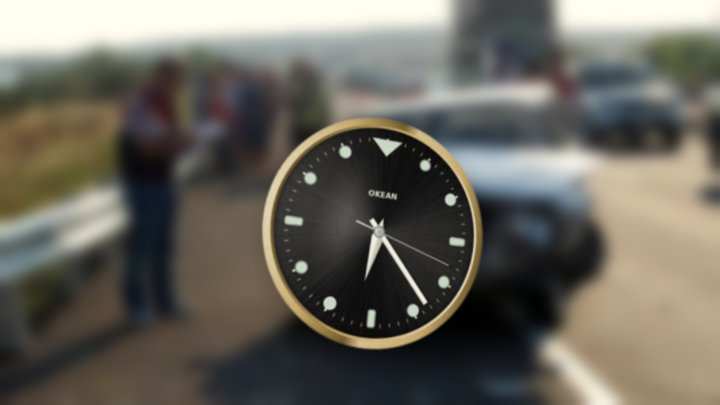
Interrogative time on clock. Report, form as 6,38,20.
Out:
6,23,18
